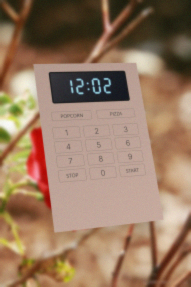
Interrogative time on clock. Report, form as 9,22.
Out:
12,02
